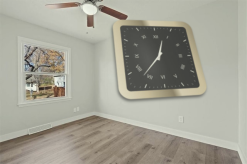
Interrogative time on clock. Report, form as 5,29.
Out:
12,37
